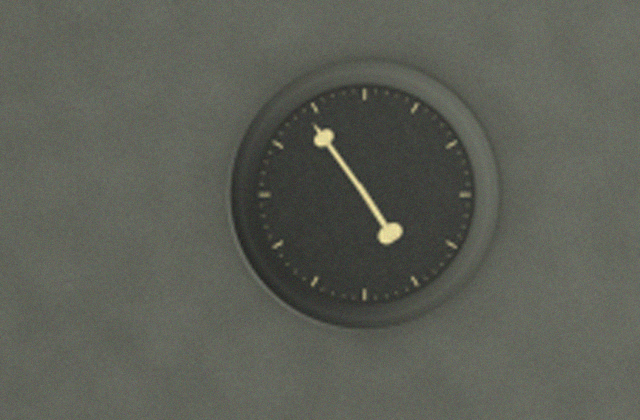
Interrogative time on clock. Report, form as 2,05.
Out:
4,54
